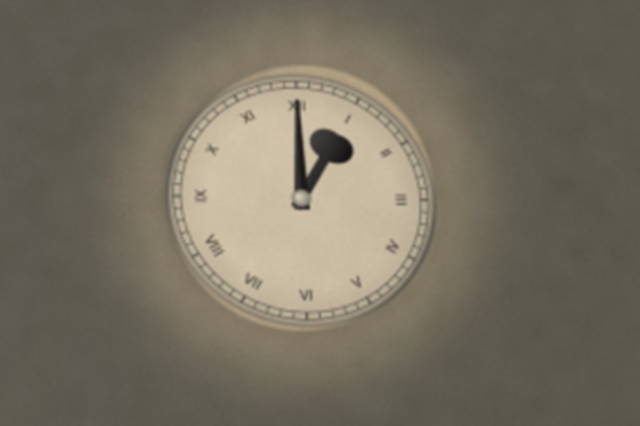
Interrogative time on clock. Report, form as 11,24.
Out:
1,00
